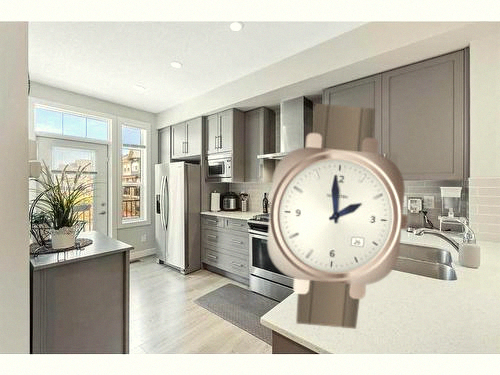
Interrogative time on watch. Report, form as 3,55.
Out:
1,59
